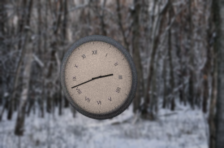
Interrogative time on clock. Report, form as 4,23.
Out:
2,42
